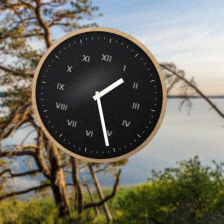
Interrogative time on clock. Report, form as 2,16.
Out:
1,26
